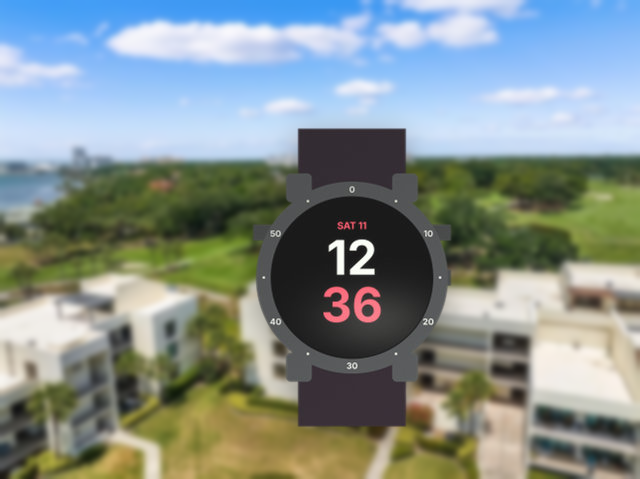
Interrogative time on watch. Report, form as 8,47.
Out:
12,36
